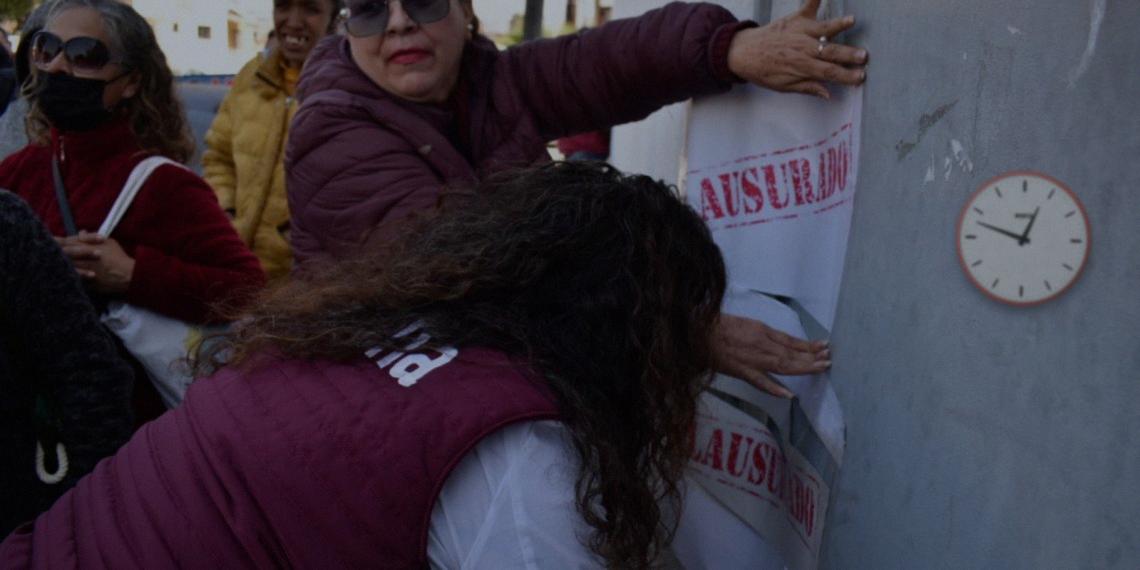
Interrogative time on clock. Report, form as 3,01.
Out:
12,48
